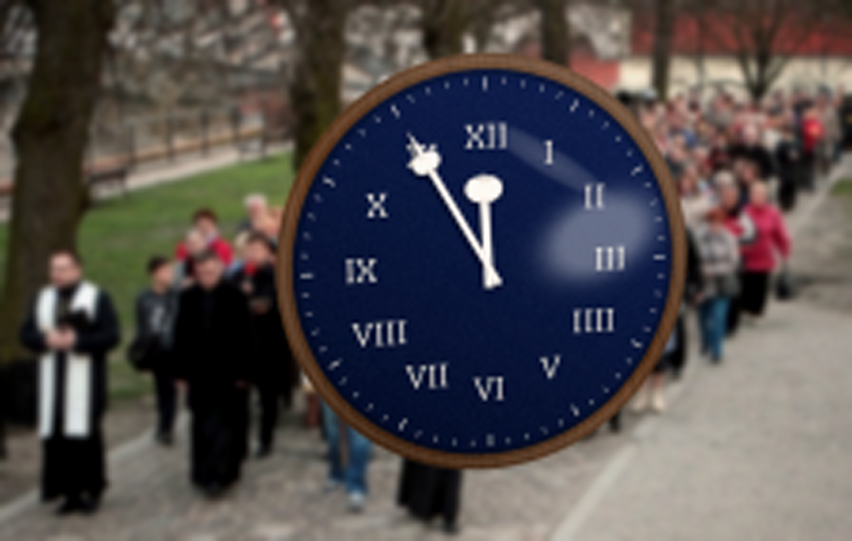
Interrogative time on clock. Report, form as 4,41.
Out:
11,55
